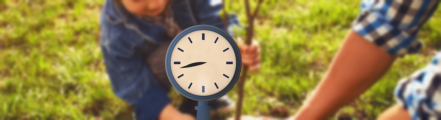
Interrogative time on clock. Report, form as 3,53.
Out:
8,43
